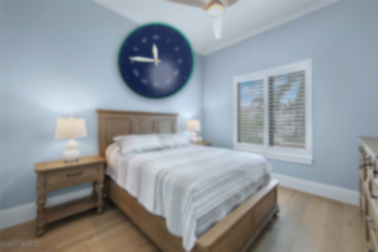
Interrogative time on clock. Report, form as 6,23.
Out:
11,46
